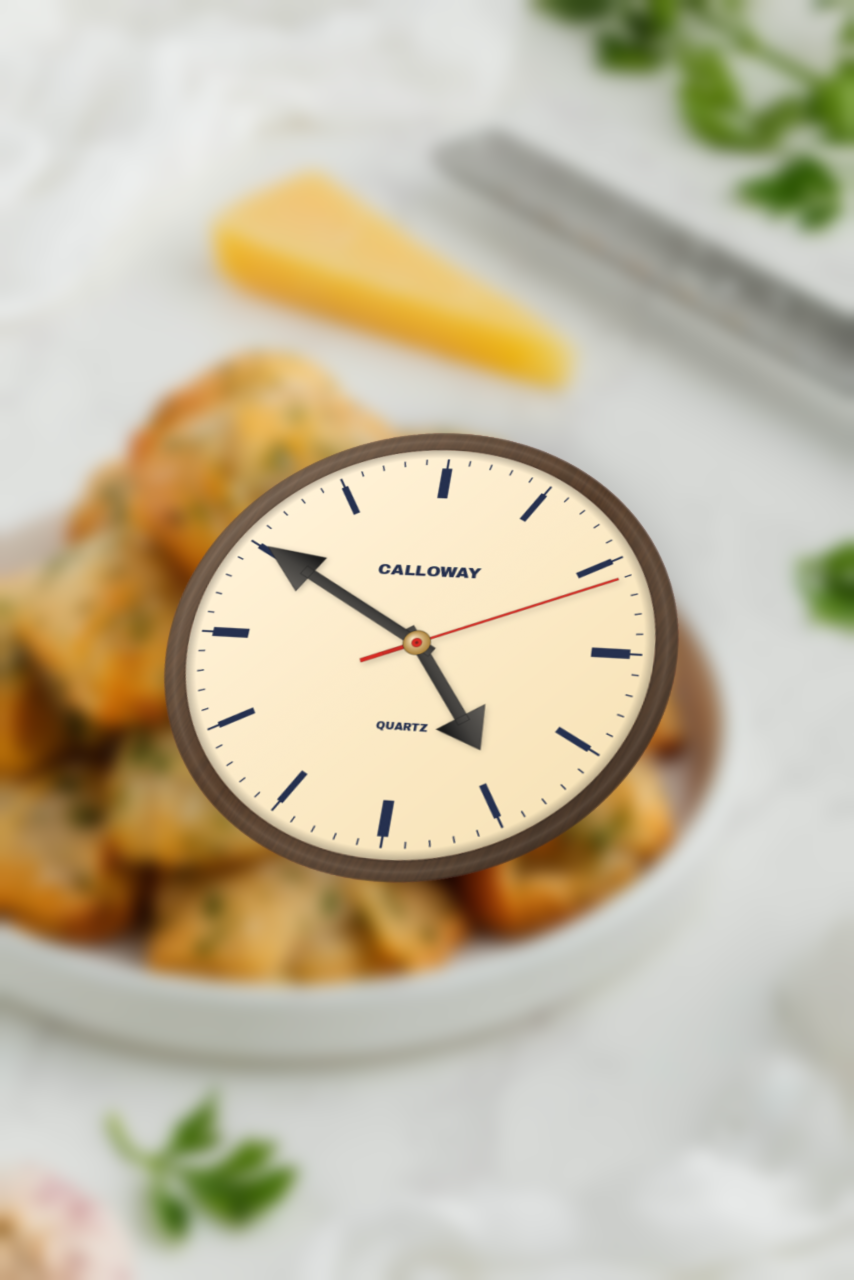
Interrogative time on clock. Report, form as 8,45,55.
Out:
4,50,11
